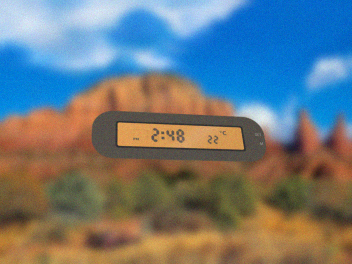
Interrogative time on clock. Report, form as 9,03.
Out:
2,48
